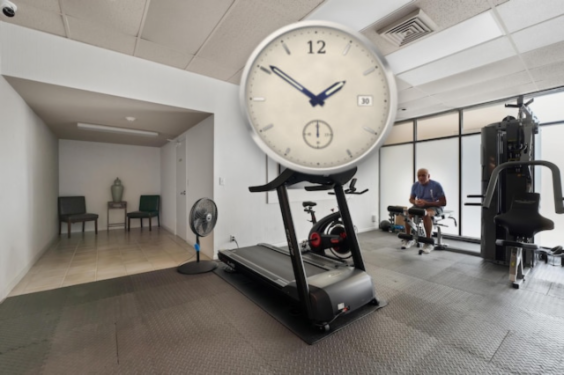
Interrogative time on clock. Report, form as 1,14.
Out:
1,51
